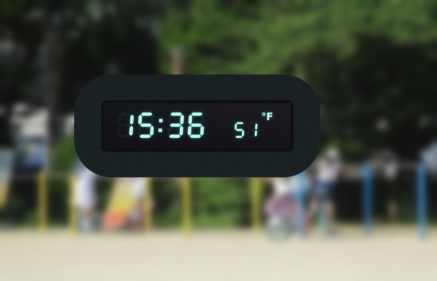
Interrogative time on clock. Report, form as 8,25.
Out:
15,36
